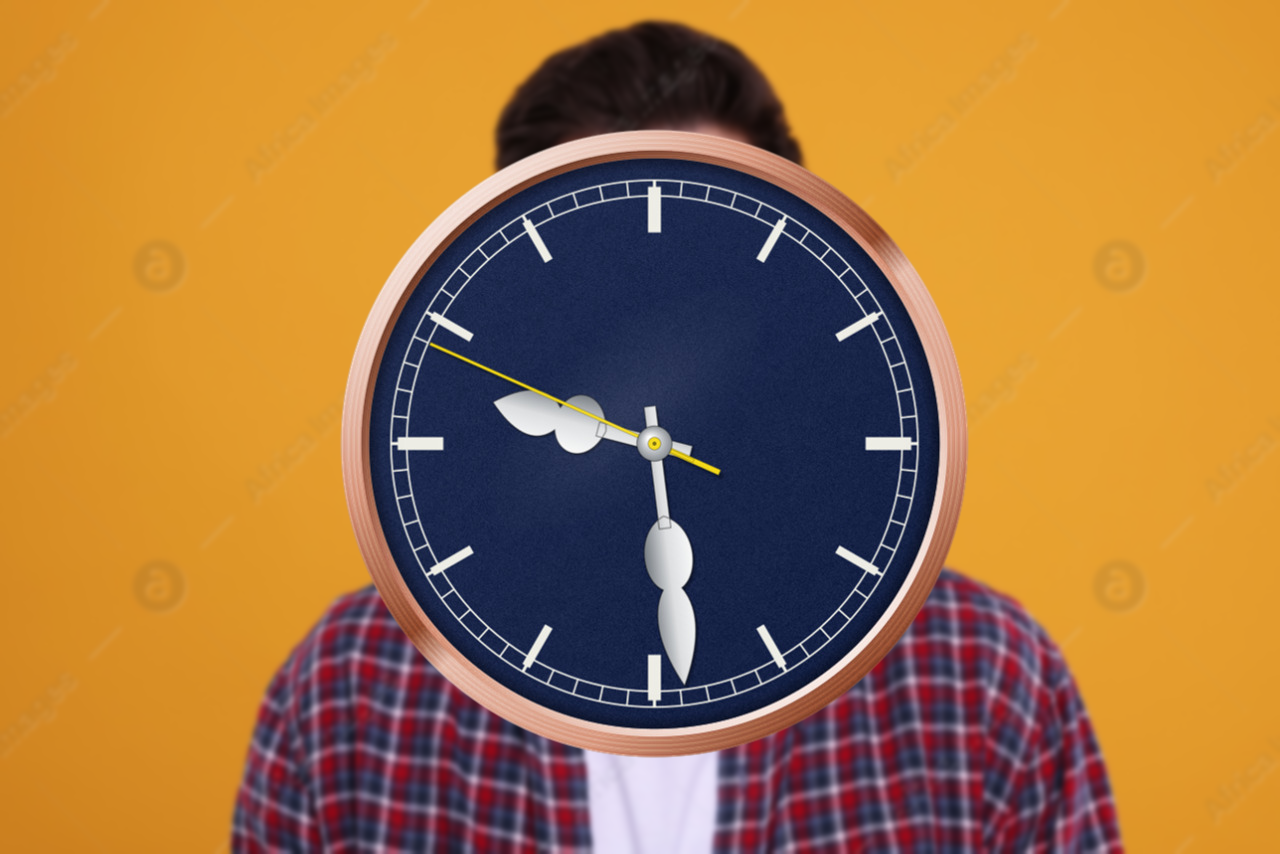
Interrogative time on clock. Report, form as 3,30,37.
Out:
9,28,49
